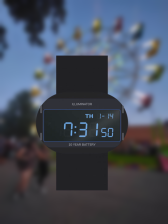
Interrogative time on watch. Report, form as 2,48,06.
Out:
7,31,50
